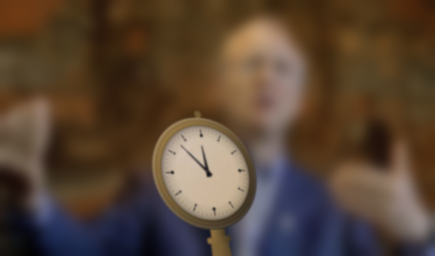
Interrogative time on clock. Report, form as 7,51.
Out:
11,53
